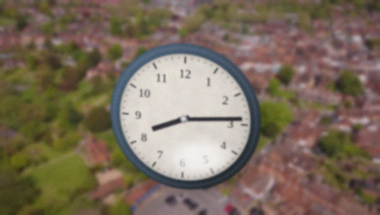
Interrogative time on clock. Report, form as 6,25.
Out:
8,14
